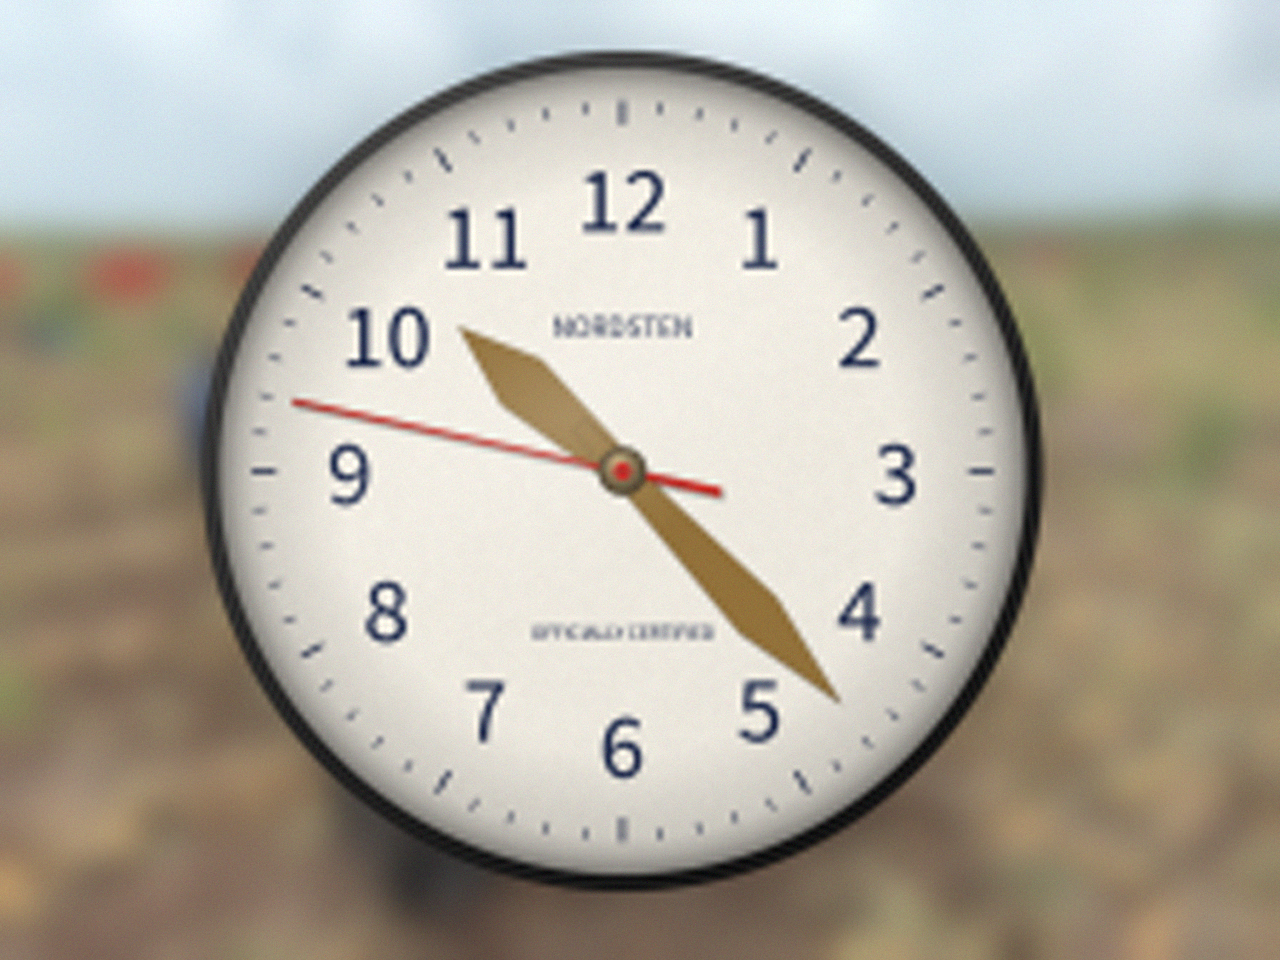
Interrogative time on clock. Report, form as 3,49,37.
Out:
10,22,47
